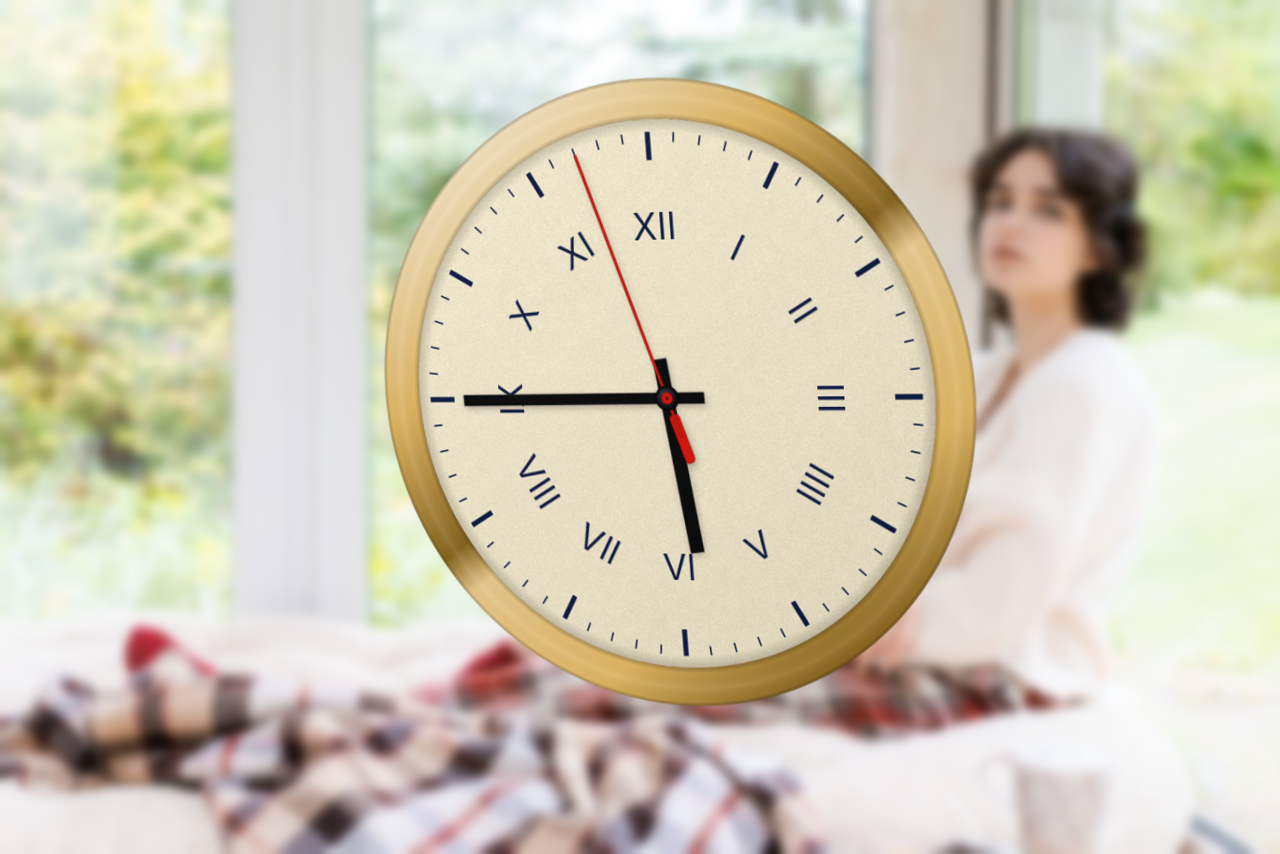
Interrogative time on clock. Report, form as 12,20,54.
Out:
5,44,57
